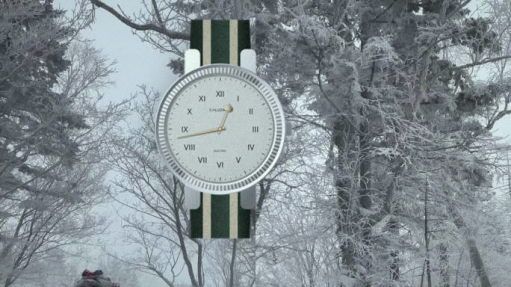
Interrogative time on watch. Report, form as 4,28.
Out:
12,43
